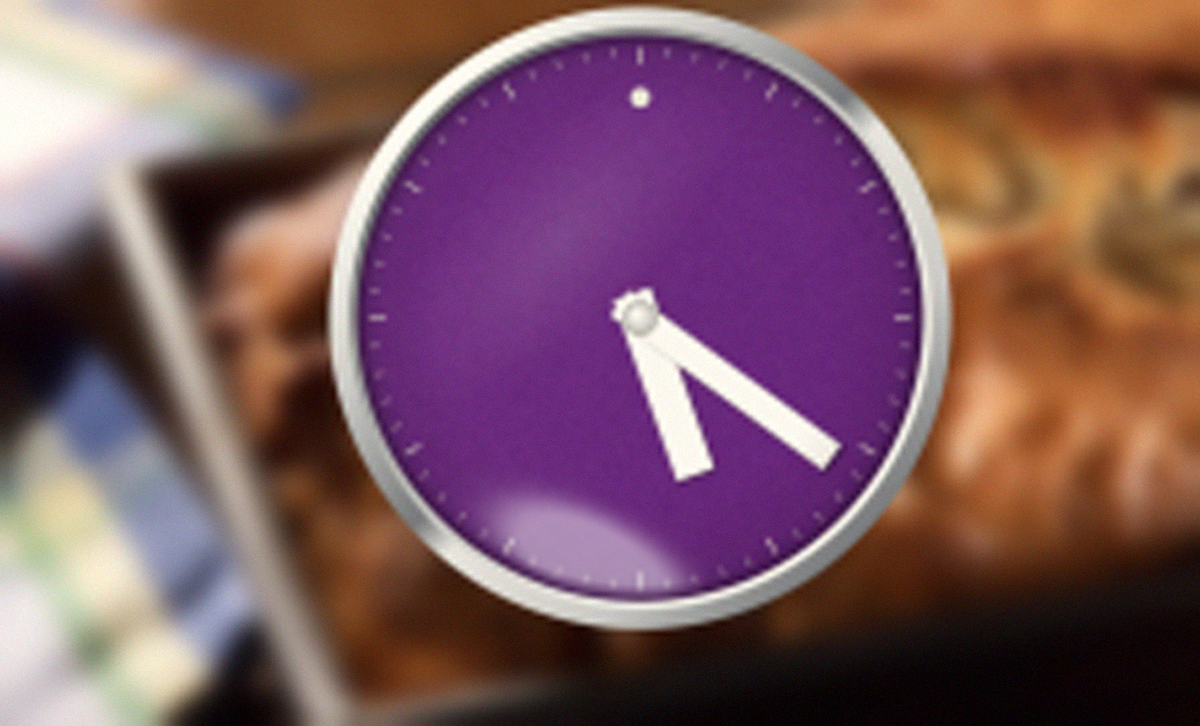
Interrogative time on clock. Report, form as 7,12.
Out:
5,21
